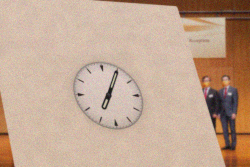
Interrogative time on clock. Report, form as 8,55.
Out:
7,05
